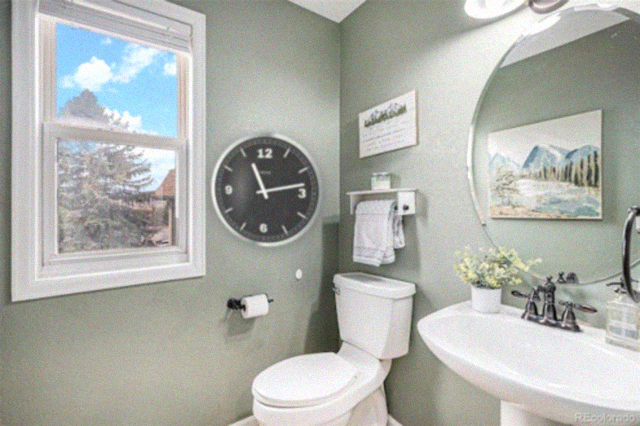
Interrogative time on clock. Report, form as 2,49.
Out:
11,13
